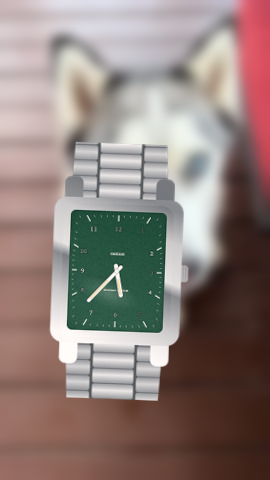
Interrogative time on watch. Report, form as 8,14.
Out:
5,37
